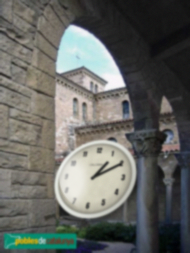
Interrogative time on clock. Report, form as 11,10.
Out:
1,10
